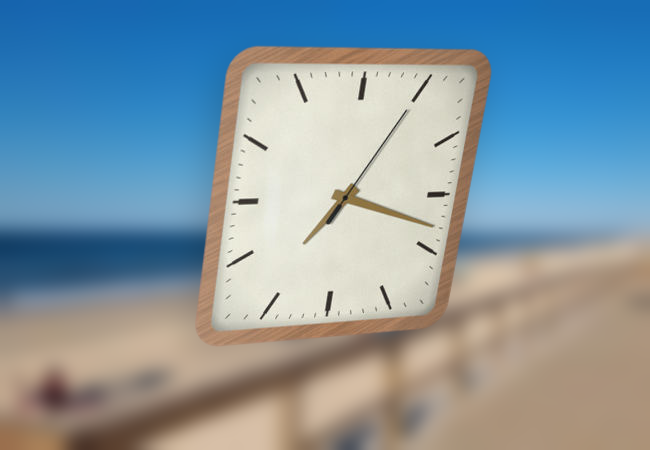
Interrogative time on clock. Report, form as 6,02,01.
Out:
7,18,05
